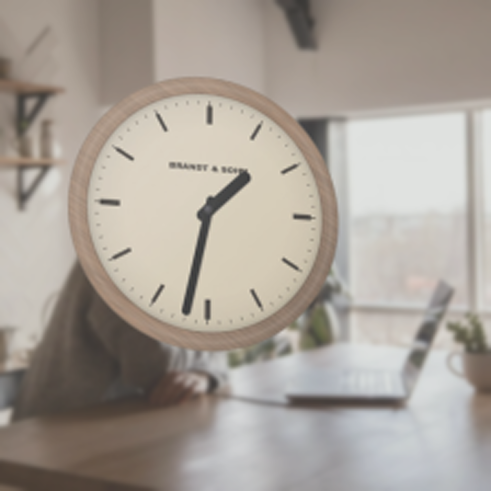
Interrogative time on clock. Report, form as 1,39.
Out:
1,32
